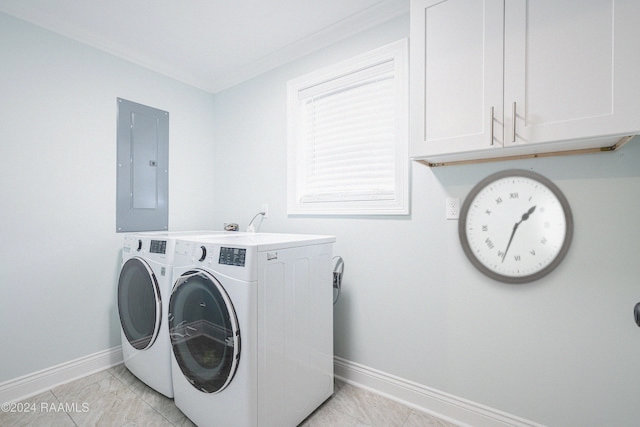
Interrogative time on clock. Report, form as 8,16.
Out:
1,34
